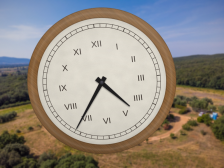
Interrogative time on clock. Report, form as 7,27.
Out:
4,36
